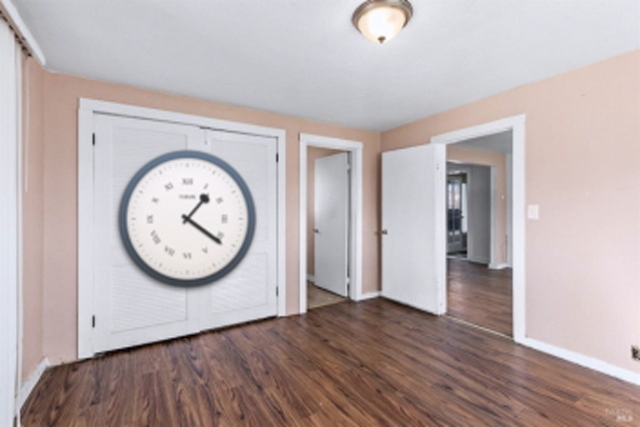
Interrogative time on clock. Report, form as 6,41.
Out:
1,21
